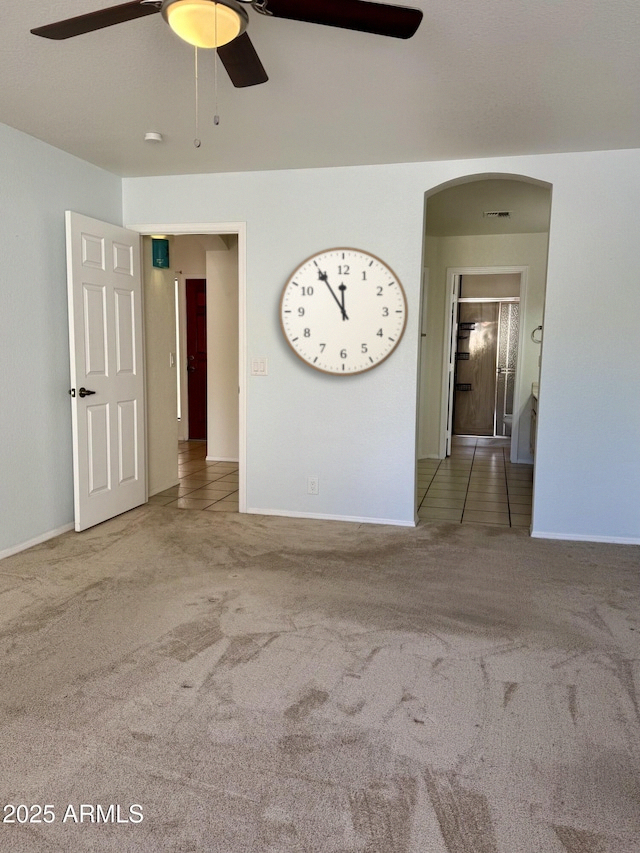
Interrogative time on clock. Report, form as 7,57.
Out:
11,55
